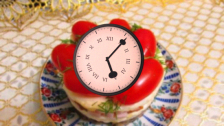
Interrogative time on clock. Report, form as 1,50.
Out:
5,06
